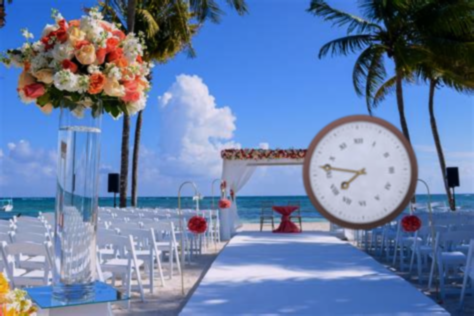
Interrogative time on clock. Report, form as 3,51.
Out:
7,47
